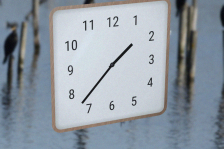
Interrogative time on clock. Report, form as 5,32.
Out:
1,37
